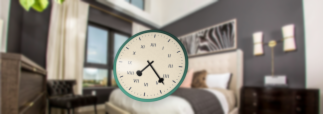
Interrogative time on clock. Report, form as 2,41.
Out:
7,23
